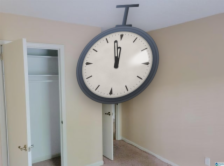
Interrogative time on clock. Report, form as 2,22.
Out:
11,58
